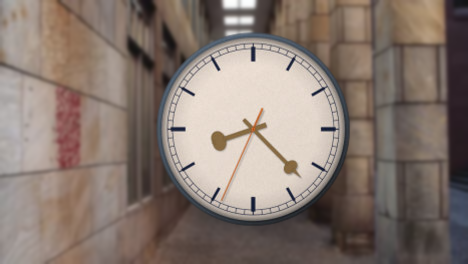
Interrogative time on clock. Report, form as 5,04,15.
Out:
8,22,34
